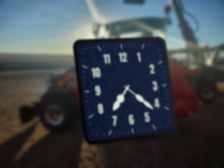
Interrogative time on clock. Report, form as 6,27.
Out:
7,22
